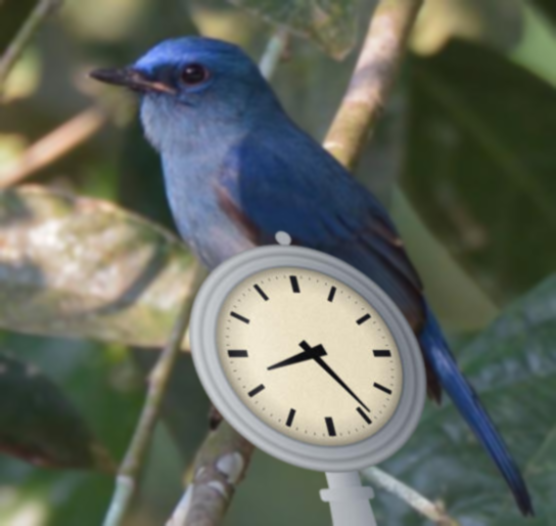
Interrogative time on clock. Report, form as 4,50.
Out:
8,24
